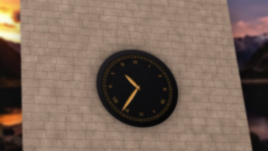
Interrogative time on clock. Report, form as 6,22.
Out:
10,36
